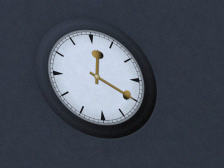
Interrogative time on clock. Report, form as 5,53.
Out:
12,20
